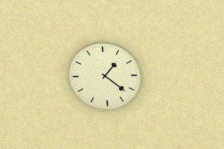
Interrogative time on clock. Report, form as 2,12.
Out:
1,22
